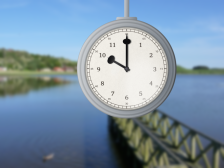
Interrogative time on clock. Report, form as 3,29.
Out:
10,00
